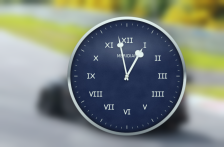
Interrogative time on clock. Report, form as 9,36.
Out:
12,58
